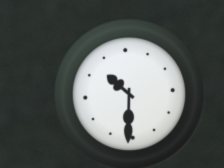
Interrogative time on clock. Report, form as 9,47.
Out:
10,31
